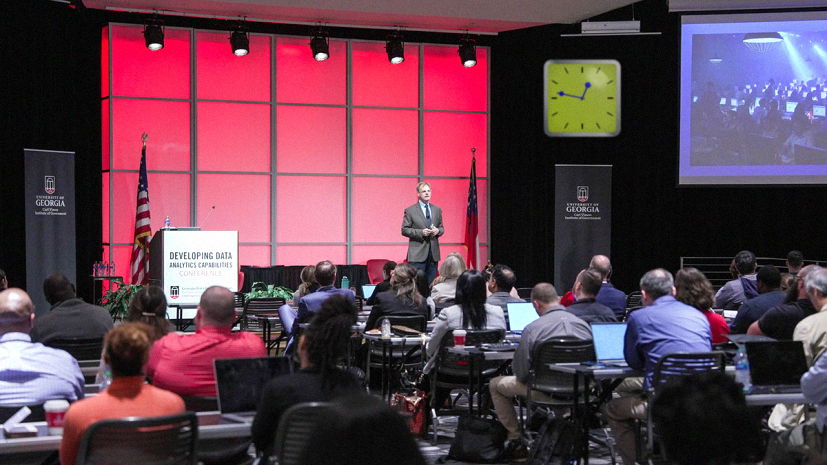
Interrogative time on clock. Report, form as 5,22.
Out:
12,47
